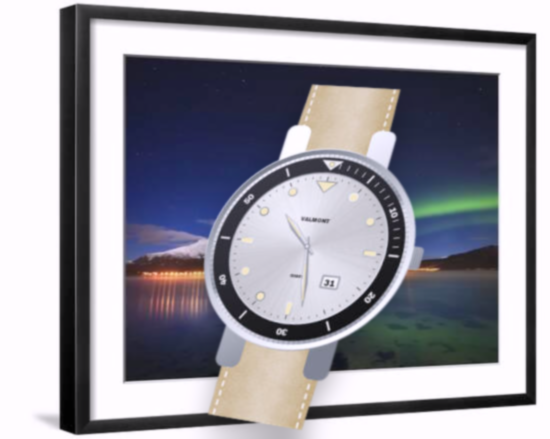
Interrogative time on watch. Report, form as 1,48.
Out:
10,28
